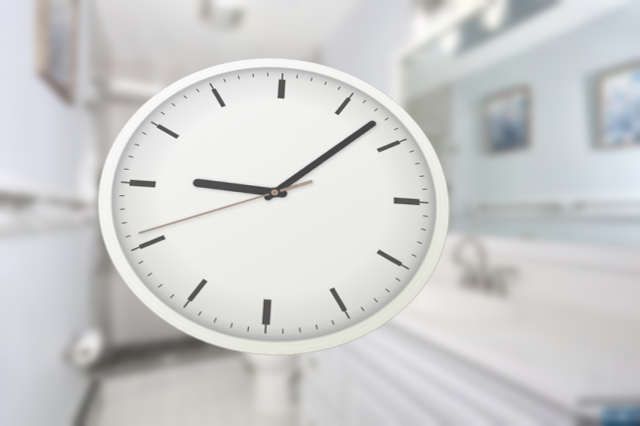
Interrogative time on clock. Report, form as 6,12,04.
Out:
9,07,41
